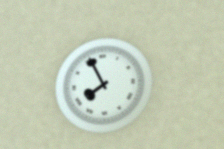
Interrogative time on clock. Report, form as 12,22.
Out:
7,56
